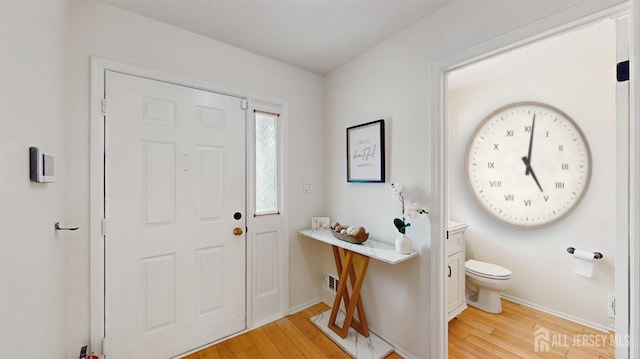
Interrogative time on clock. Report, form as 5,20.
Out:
5,01
